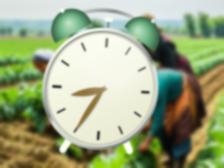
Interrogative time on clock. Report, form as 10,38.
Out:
8,35
